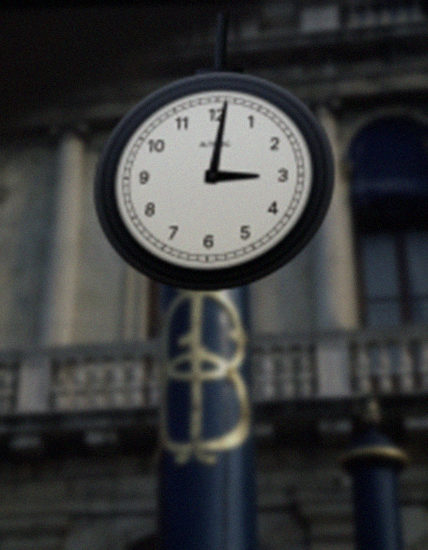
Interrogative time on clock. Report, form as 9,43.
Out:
3,01
